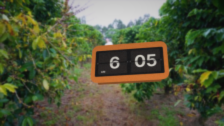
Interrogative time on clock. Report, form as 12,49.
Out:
6,05
